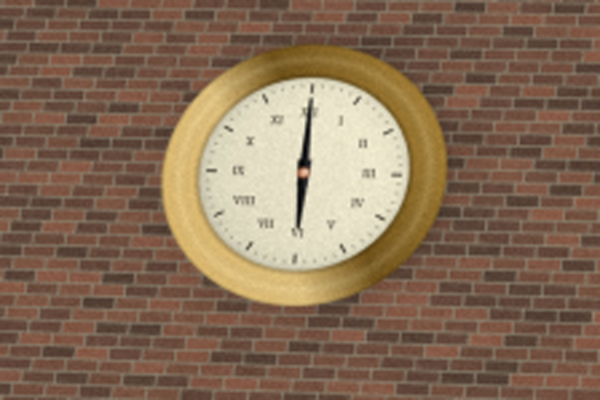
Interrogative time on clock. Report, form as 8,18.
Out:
6,00
